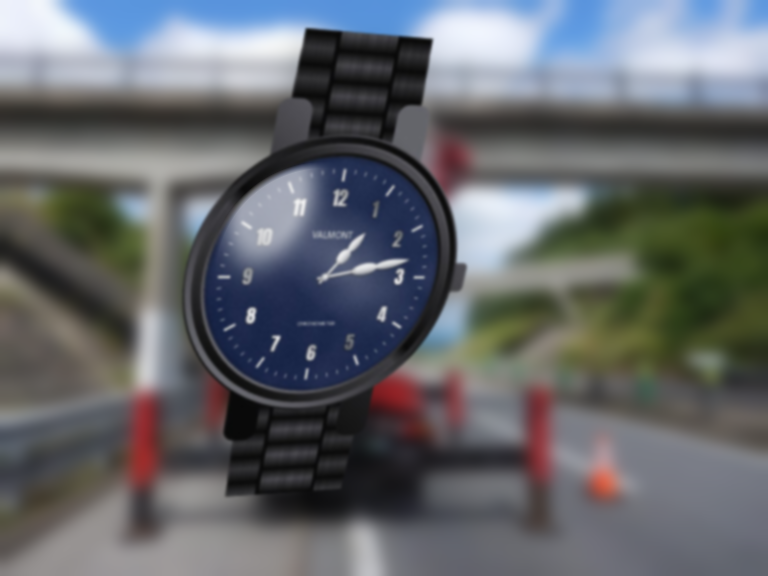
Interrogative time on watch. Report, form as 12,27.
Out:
1,13
